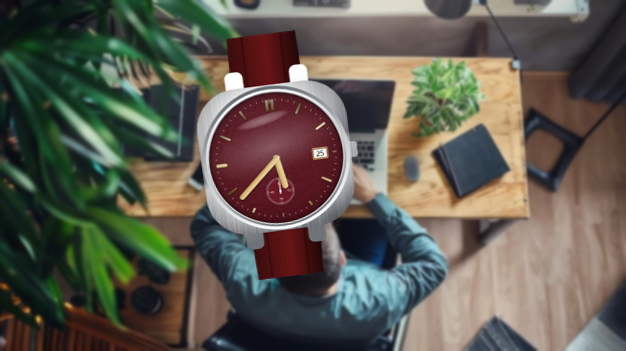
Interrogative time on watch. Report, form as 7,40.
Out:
5,38
